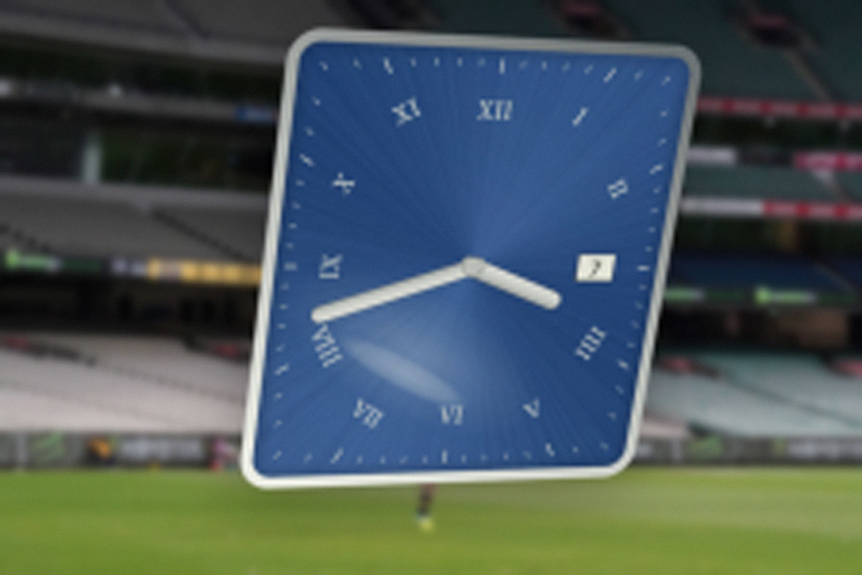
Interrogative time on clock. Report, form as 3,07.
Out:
3,42
